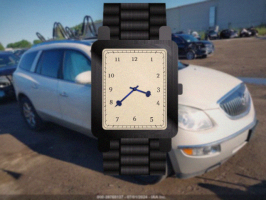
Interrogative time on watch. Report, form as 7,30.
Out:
3,38
